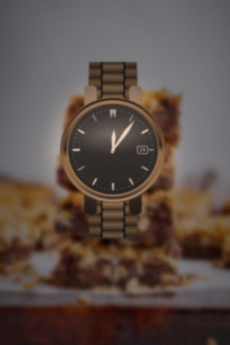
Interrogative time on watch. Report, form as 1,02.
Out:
12,06
